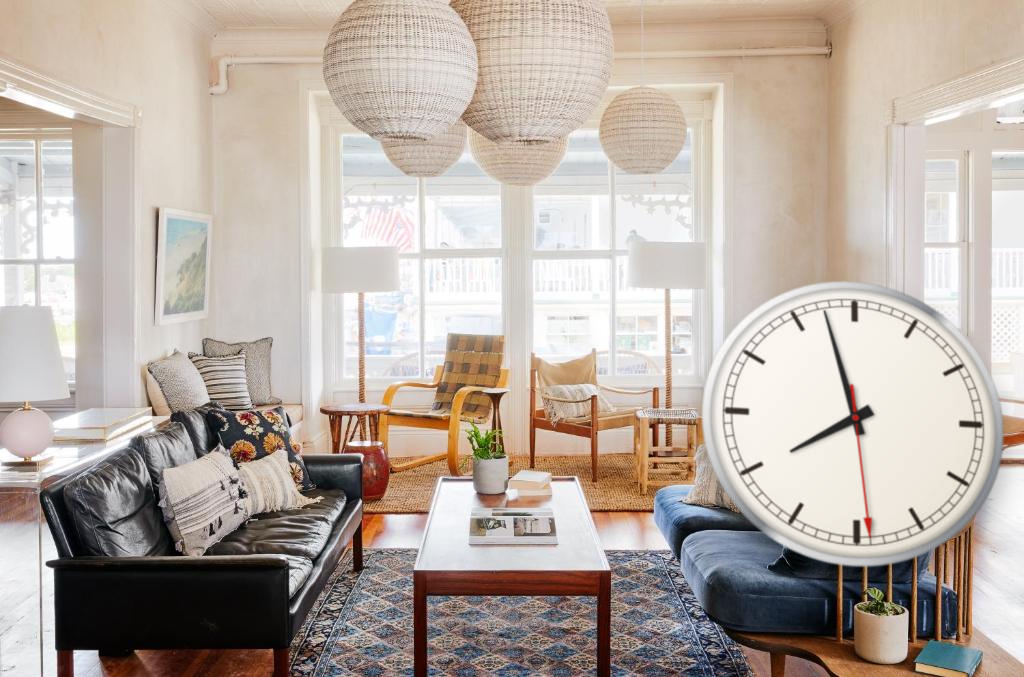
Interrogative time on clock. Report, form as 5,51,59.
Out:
7,57,29
